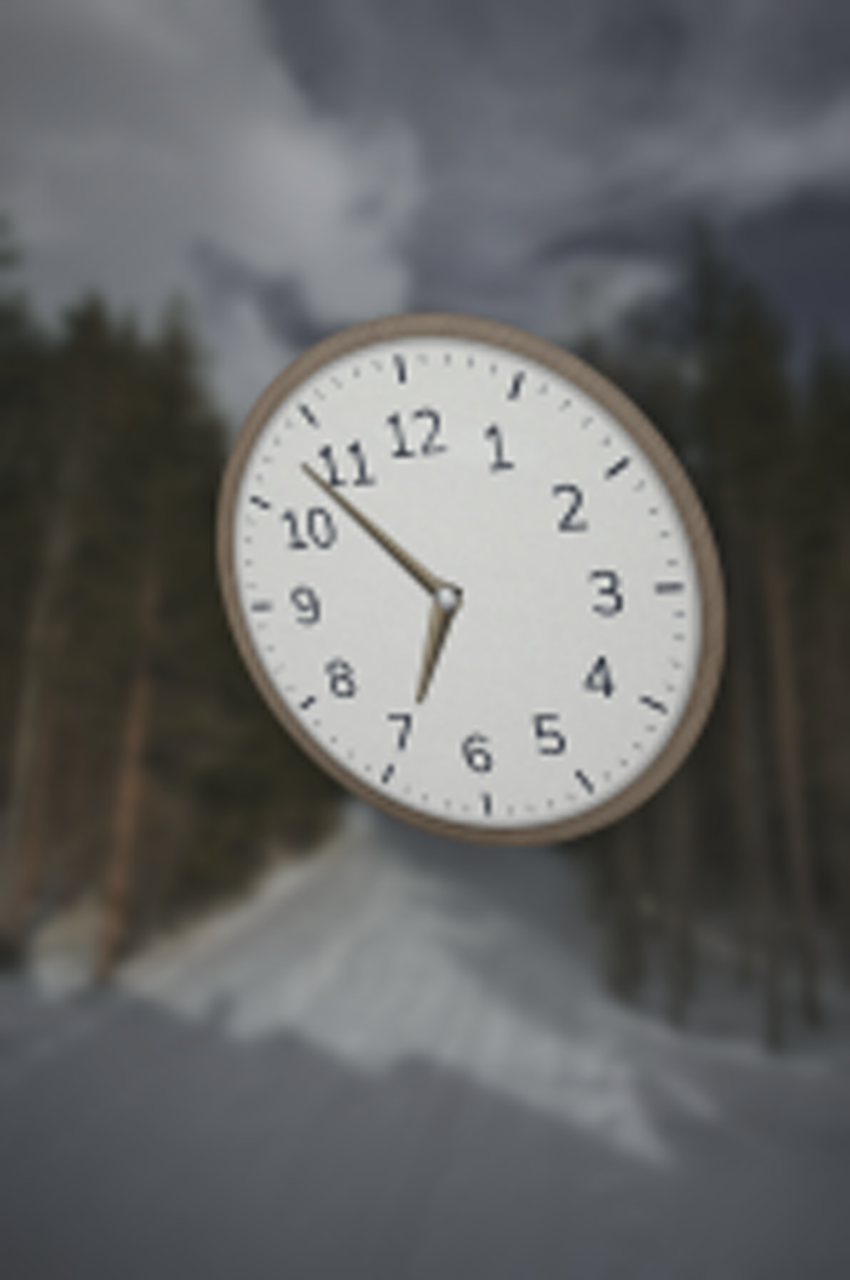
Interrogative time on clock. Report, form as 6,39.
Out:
6,53
